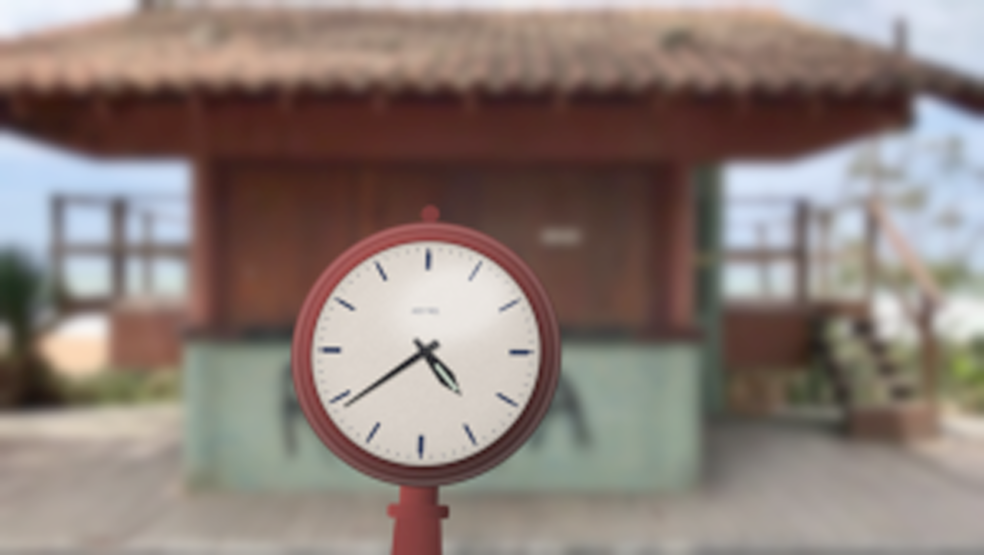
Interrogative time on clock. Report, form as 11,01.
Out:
4,39
